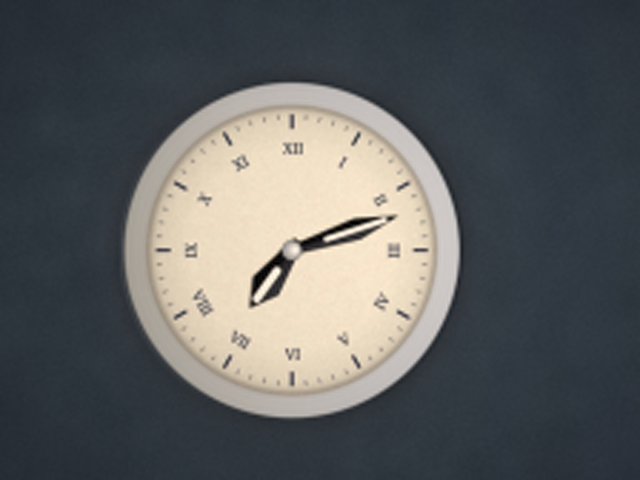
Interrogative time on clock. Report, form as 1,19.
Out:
7,12
